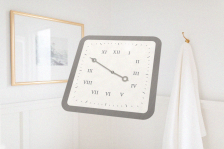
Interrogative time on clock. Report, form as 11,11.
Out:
3,50
